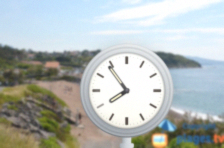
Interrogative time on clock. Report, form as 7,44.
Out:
7,54
